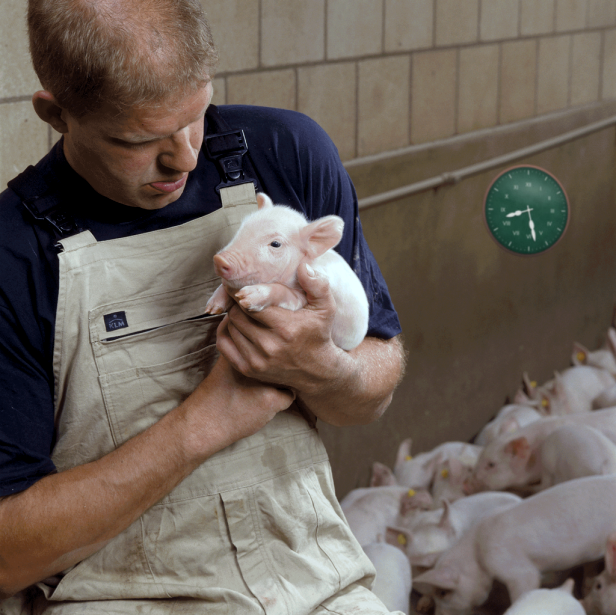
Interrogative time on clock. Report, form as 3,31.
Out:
8,28
